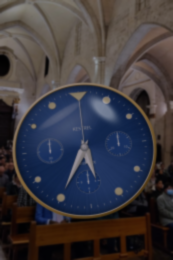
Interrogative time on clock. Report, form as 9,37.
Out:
5,35
